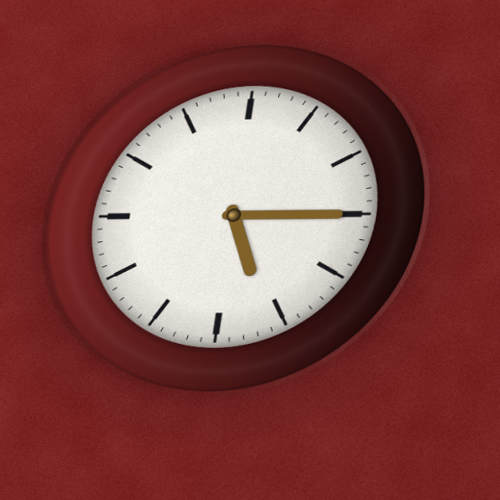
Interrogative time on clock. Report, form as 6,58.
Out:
5,15
